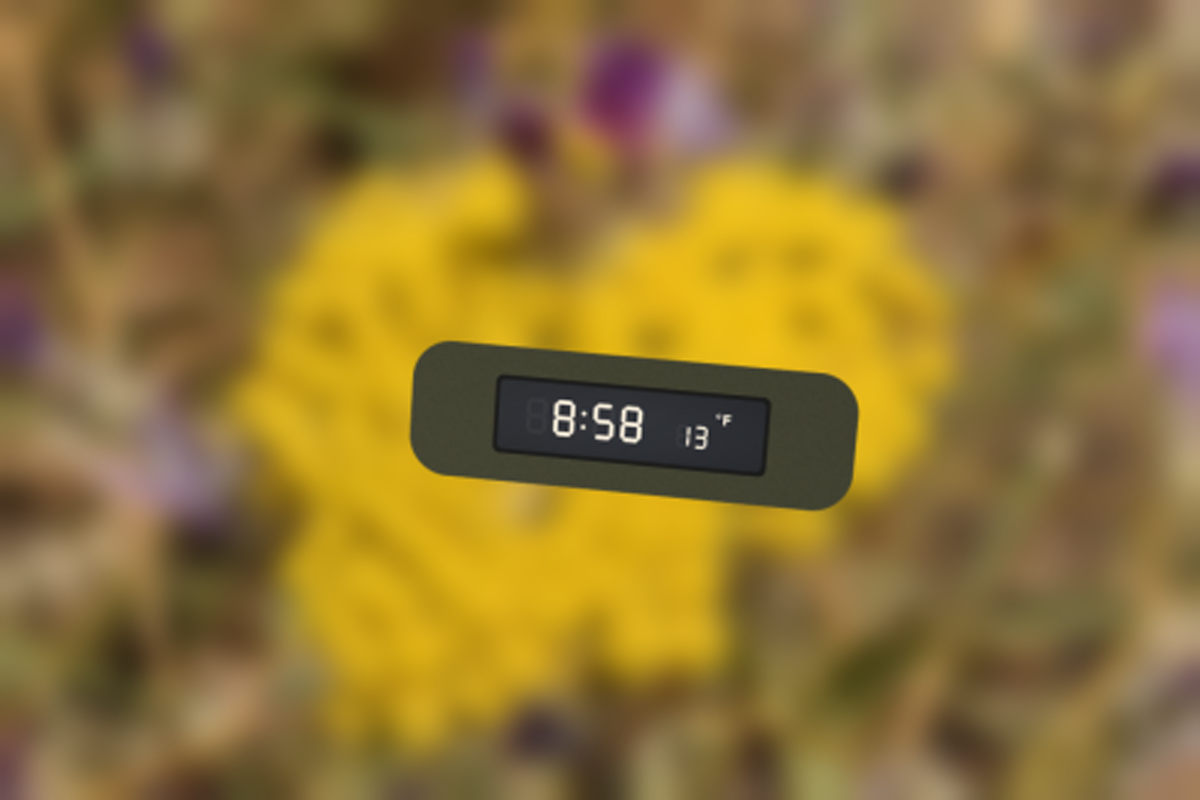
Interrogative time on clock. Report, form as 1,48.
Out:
8,58
